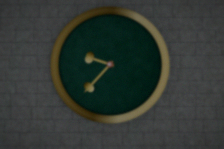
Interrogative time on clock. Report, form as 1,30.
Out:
9,37
